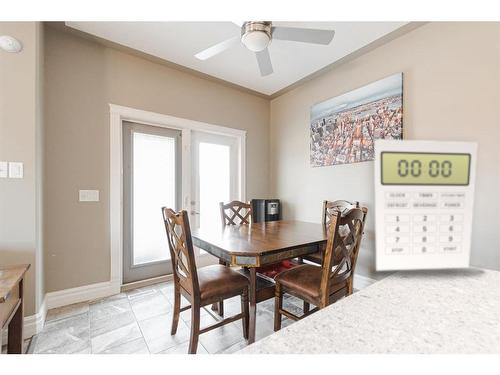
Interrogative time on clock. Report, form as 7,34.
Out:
0,00
